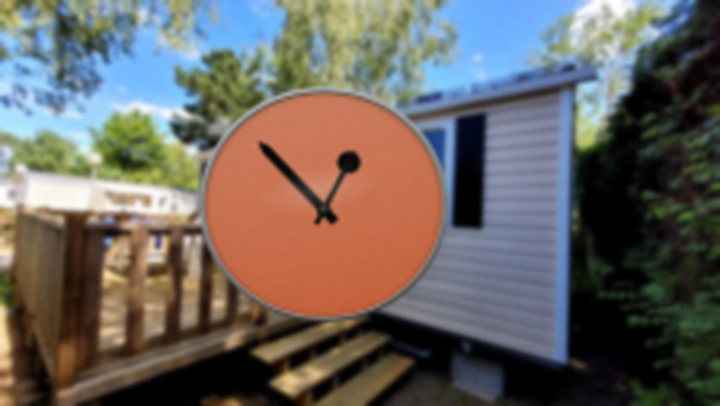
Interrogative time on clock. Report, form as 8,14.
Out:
12,53
